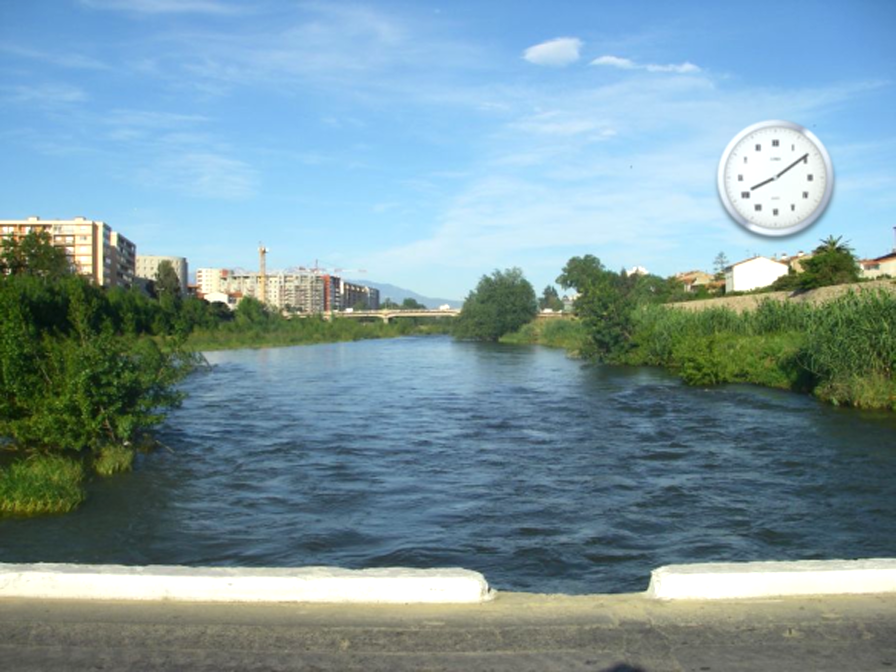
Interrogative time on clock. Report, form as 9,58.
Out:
8,09
